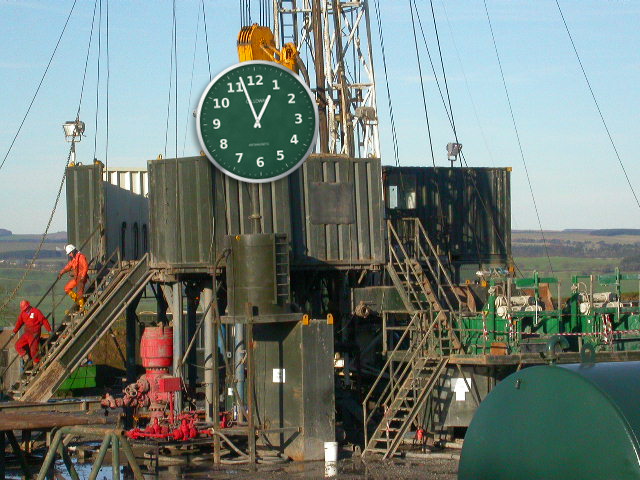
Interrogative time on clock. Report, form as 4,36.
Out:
12,57
